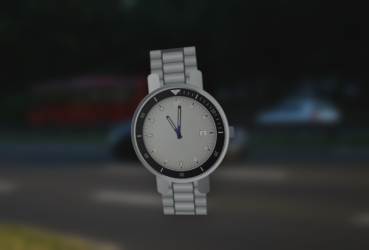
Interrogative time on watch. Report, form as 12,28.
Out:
11,01
